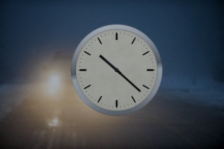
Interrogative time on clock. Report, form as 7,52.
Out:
10,22
